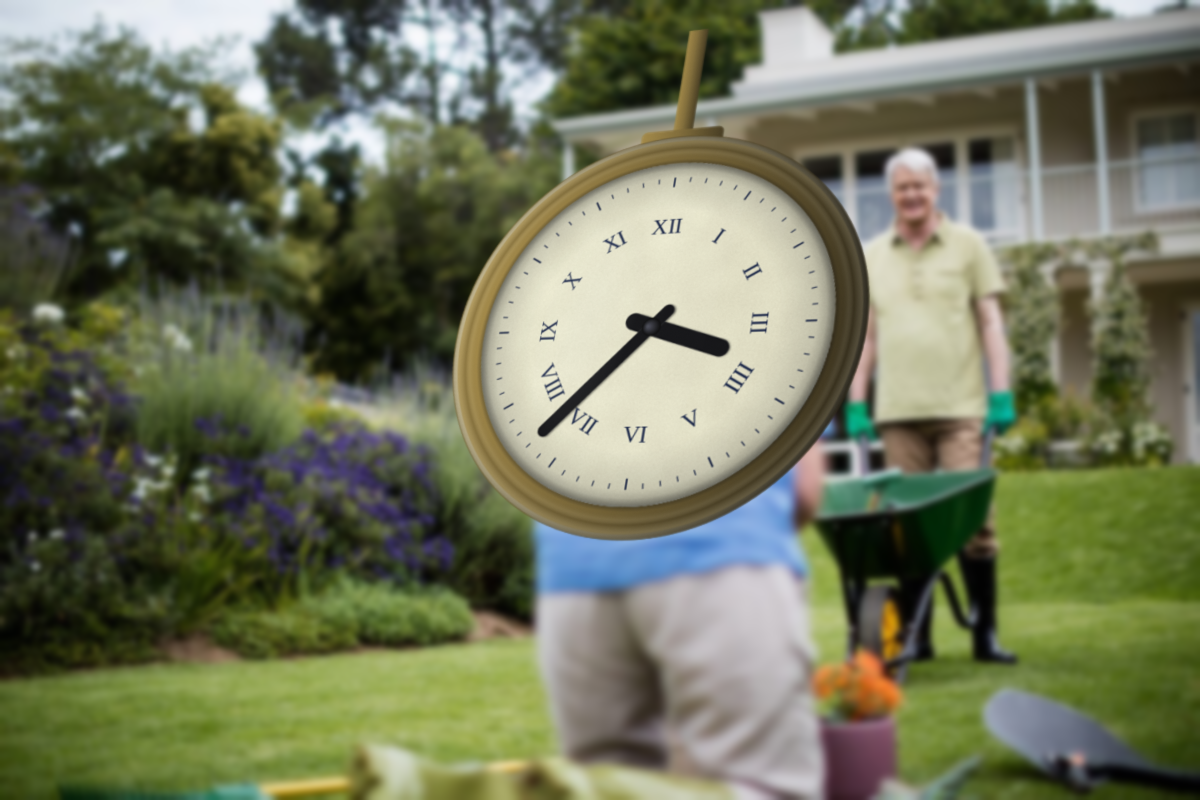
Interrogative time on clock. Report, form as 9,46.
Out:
3,37
